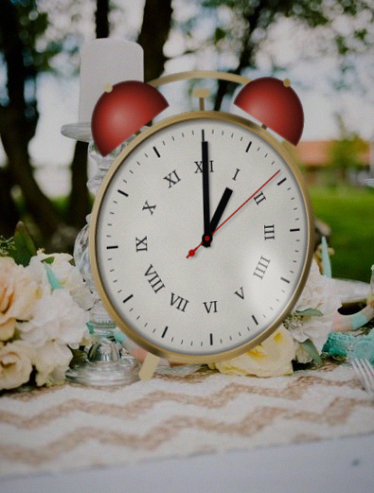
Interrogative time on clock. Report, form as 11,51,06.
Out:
1,00,09
